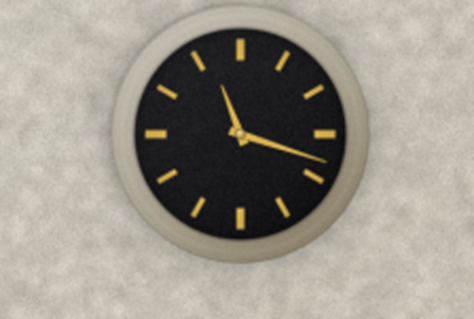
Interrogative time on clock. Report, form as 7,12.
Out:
11,18
